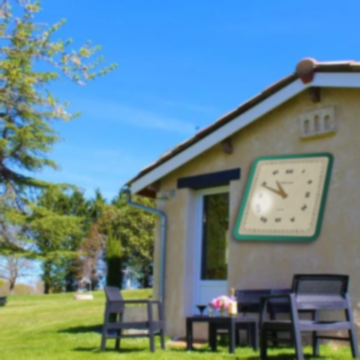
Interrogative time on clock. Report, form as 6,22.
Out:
10,49
